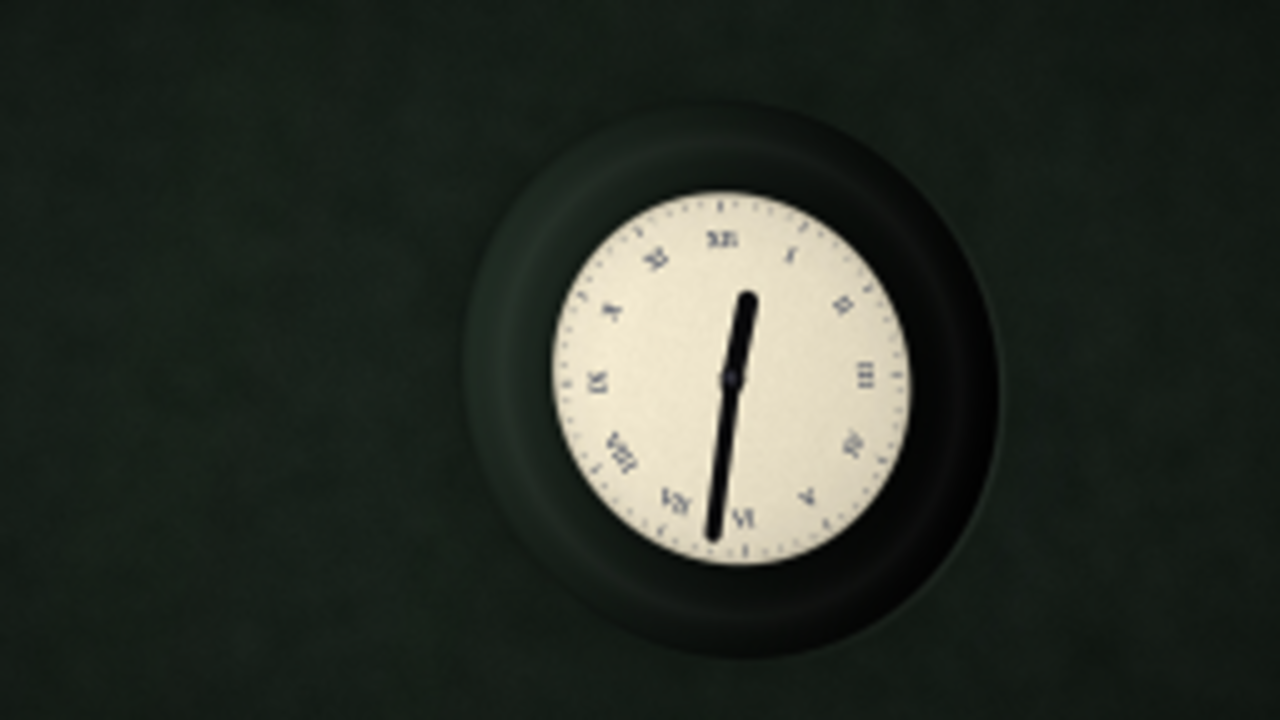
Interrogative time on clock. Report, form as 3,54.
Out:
12,32
